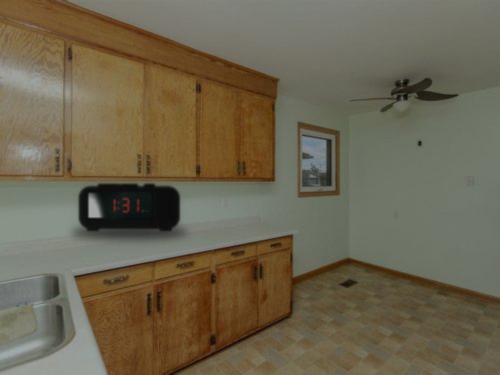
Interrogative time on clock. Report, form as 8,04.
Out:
1,31
